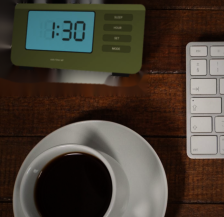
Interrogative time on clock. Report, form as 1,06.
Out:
1,30
